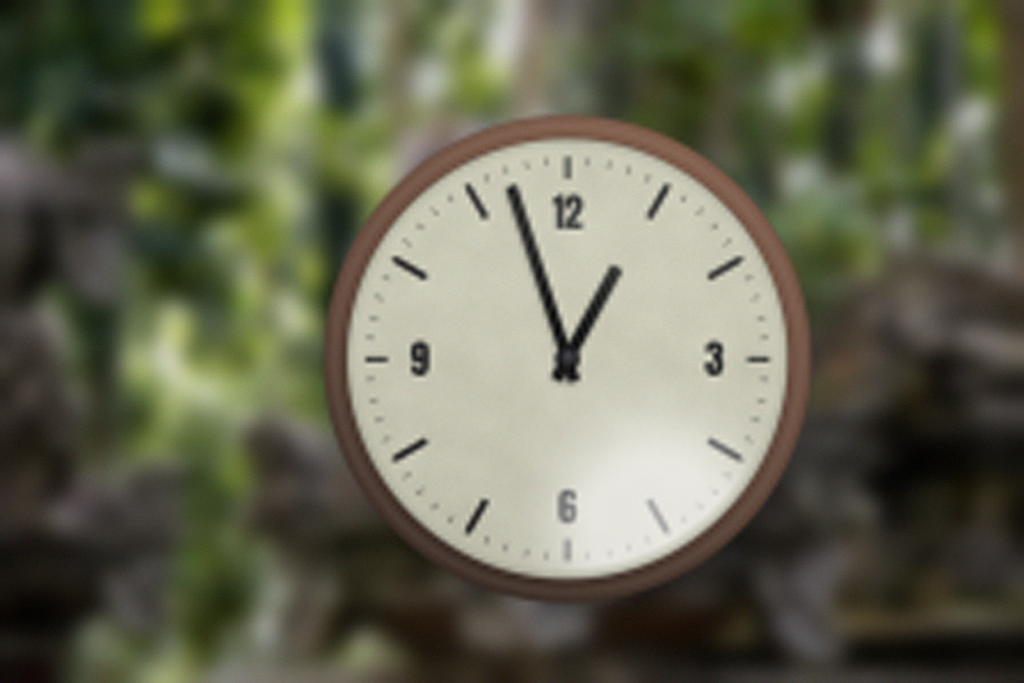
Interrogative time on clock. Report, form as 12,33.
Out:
12,57
